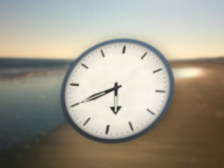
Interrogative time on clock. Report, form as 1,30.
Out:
5,40
